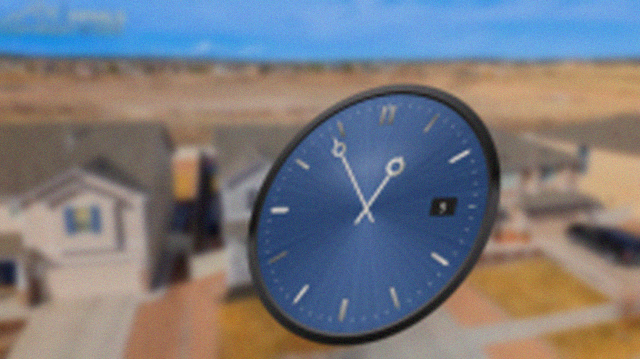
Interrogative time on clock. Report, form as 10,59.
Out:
12,54
